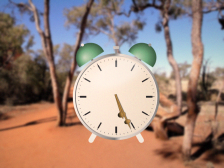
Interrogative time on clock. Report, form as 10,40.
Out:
5,26
